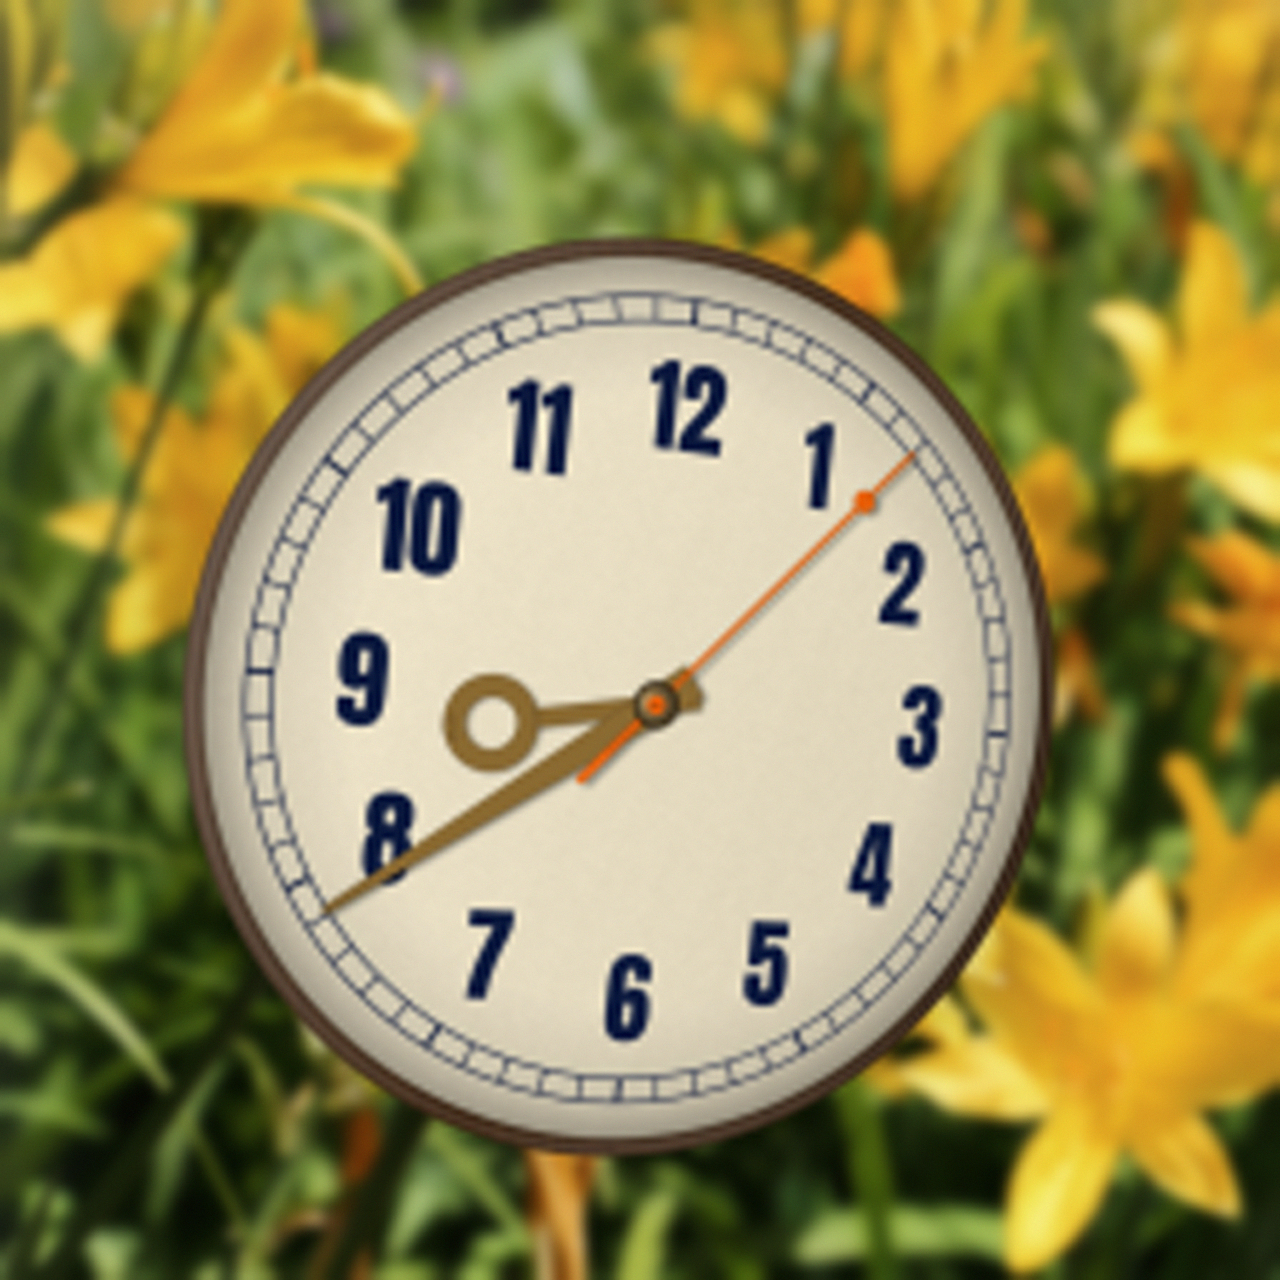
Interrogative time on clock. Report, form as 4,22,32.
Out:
8,39,07
